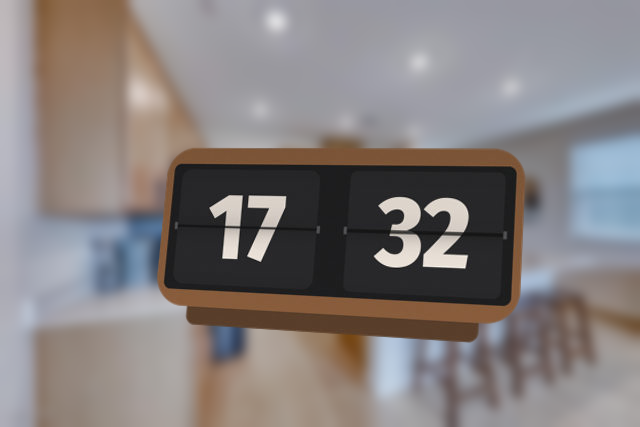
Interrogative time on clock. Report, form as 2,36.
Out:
17,32
